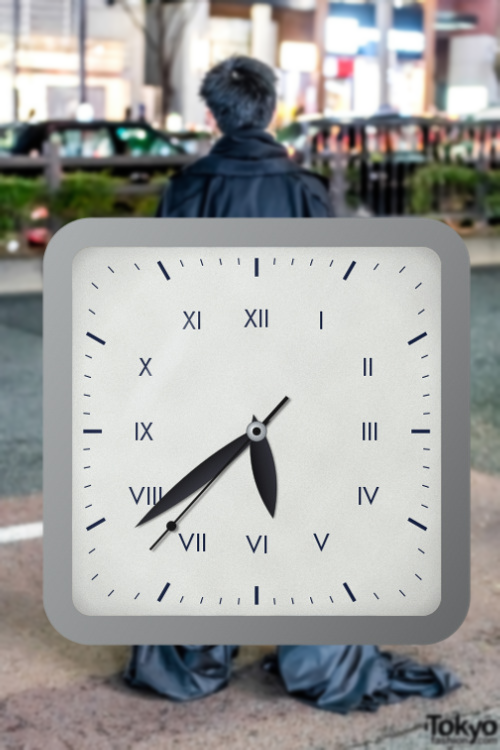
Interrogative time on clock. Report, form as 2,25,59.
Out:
5,38,37
